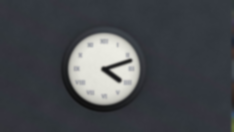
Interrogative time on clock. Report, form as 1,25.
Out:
4,12
